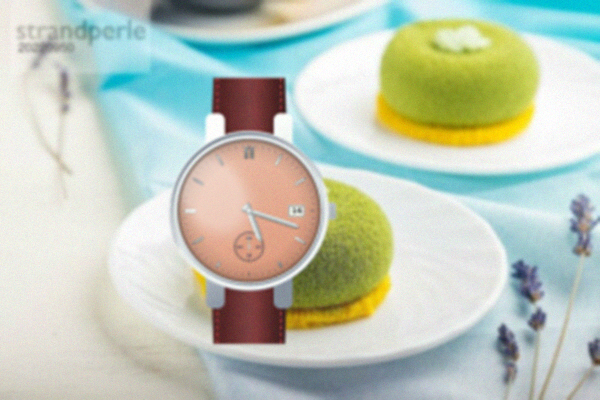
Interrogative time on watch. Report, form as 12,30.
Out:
5,18
